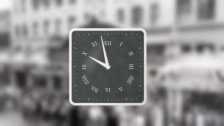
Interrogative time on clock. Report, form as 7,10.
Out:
9,58
